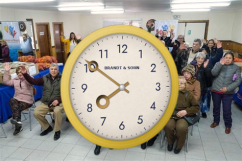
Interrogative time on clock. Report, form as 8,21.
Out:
7,51
